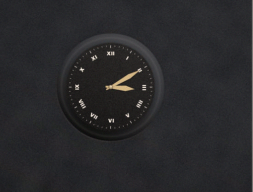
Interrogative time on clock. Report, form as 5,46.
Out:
3,10
